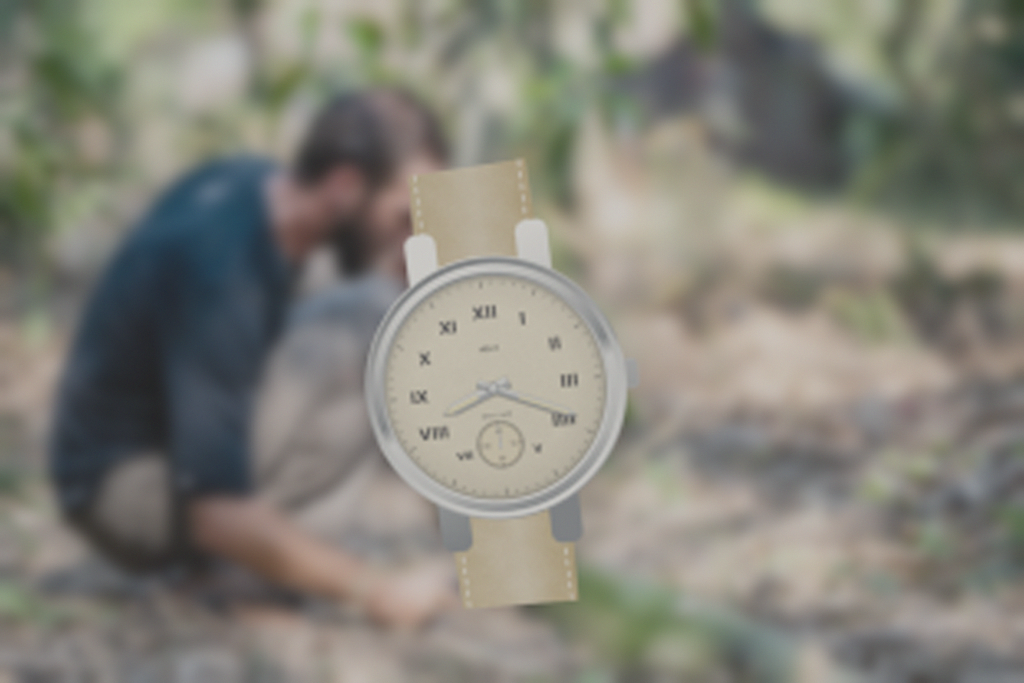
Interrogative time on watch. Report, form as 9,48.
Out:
8,19
